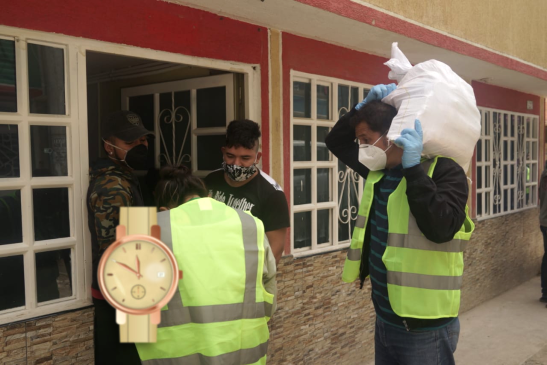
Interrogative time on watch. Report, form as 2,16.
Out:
11,50
